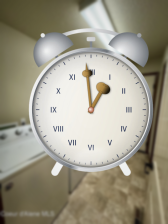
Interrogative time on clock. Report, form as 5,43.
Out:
12,59
